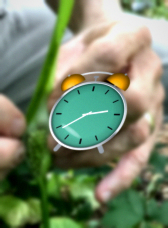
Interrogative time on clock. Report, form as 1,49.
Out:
2,39
